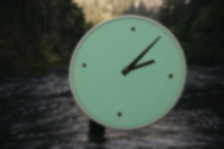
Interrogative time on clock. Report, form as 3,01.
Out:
2,06
